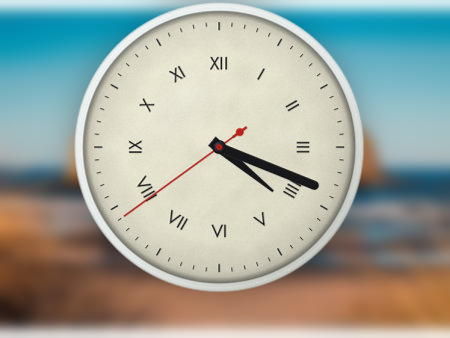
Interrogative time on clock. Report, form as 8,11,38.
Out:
4,18,39
